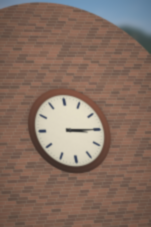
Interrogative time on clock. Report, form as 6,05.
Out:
3,15
